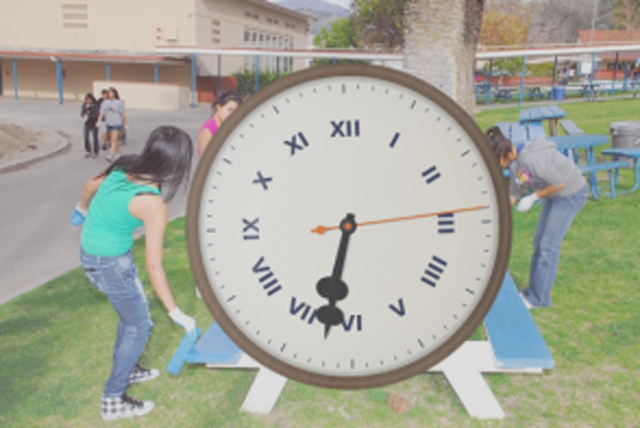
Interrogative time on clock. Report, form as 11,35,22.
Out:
6,32,14
